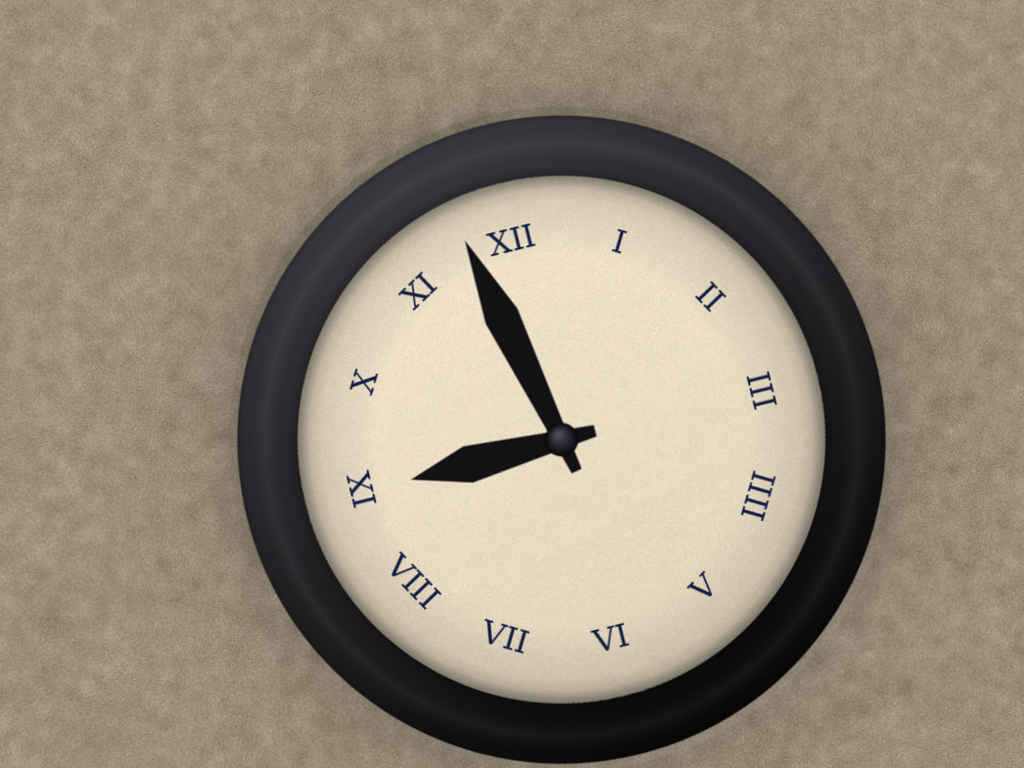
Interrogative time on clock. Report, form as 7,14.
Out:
8,58
